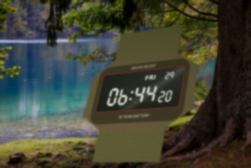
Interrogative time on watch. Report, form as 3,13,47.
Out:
6,44,20
